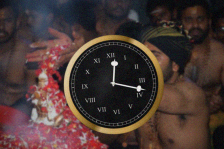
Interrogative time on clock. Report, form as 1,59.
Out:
12,18
